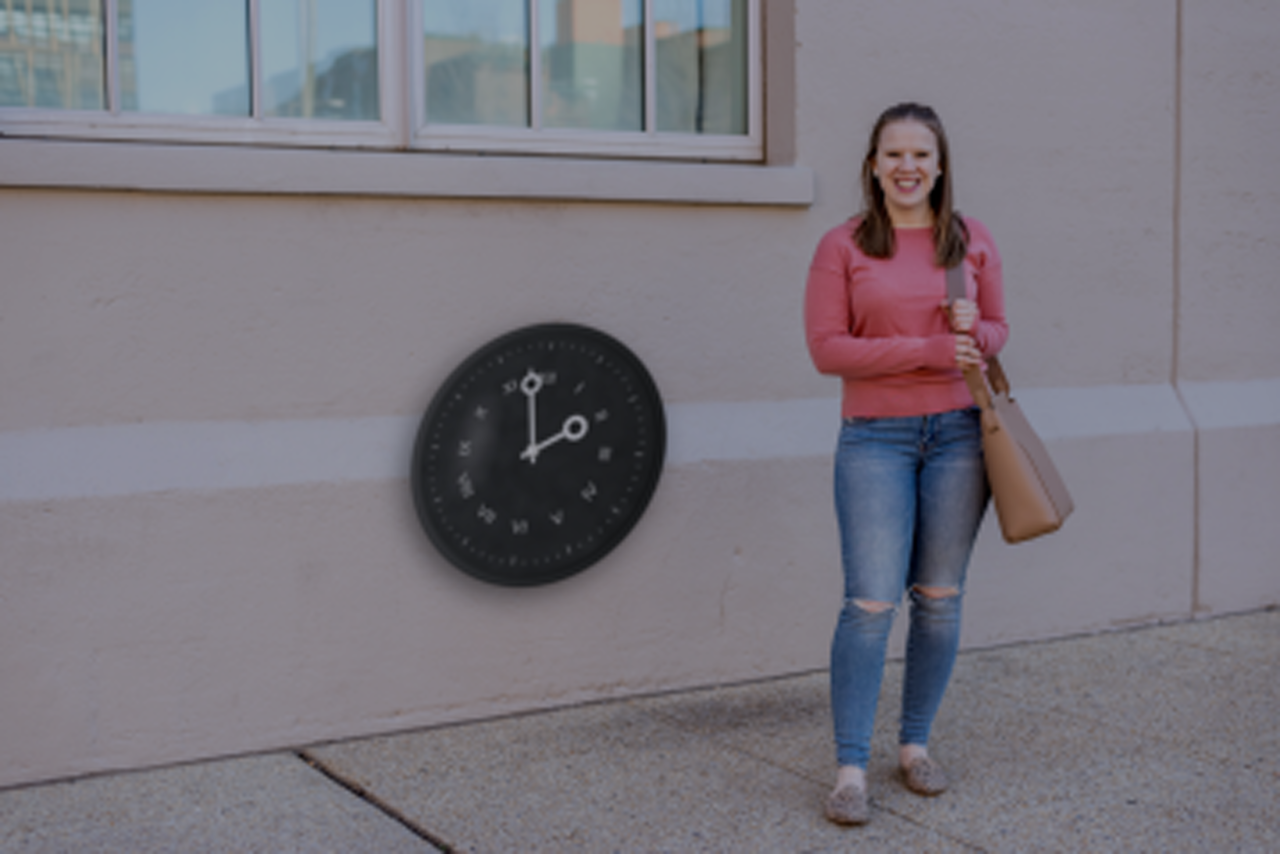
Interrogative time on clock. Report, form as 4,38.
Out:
1,58
